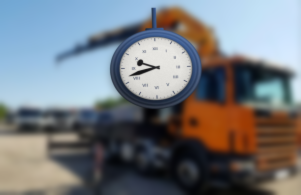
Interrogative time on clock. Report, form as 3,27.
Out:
9,42
